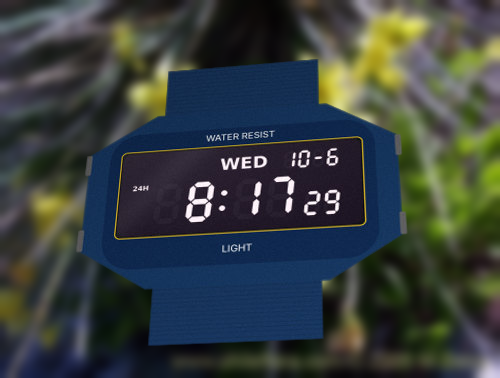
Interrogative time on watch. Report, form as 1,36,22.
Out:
8,17,29
